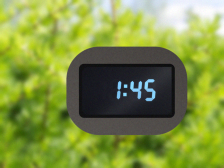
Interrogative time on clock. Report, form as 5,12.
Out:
1,45
